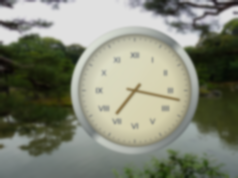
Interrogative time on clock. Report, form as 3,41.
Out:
7,17
